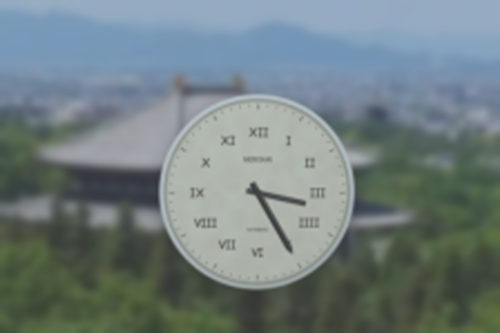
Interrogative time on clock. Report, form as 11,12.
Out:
3,25
